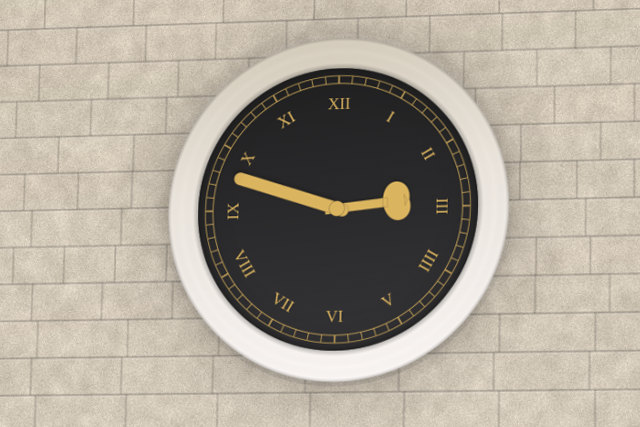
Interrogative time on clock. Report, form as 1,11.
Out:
2,48
